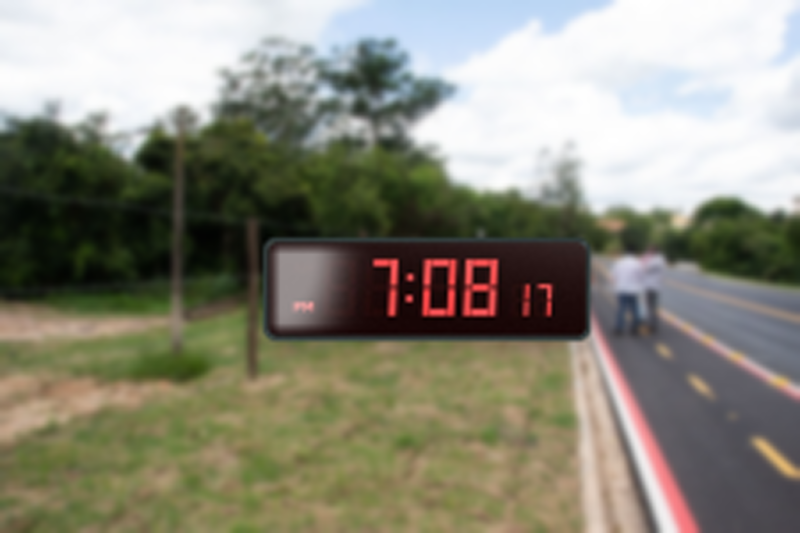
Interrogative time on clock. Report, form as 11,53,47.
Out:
7,08,17
